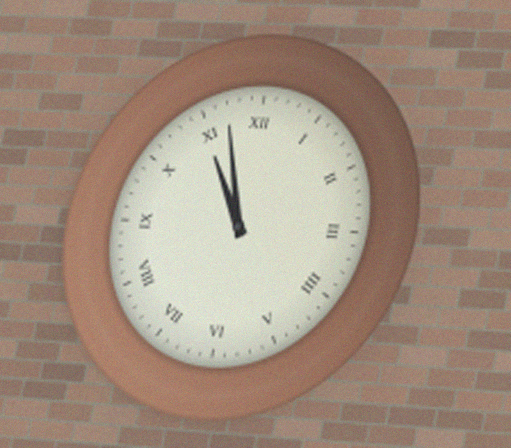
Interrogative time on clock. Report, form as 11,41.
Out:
10,57
